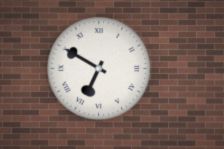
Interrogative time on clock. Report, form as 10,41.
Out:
6,50
